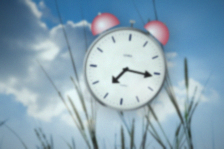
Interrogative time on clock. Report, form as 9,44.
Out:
7,16
